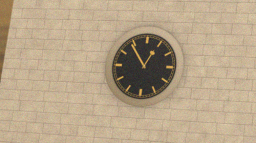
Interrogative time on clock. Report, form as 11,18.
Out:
12,54
